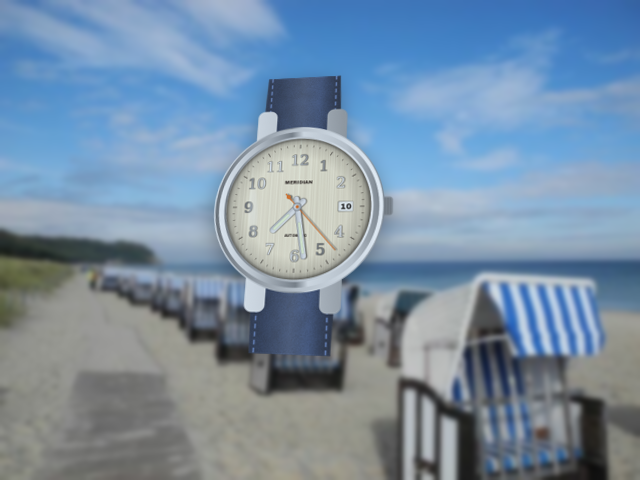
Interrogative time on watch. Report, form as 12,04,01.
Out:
7,28,23
